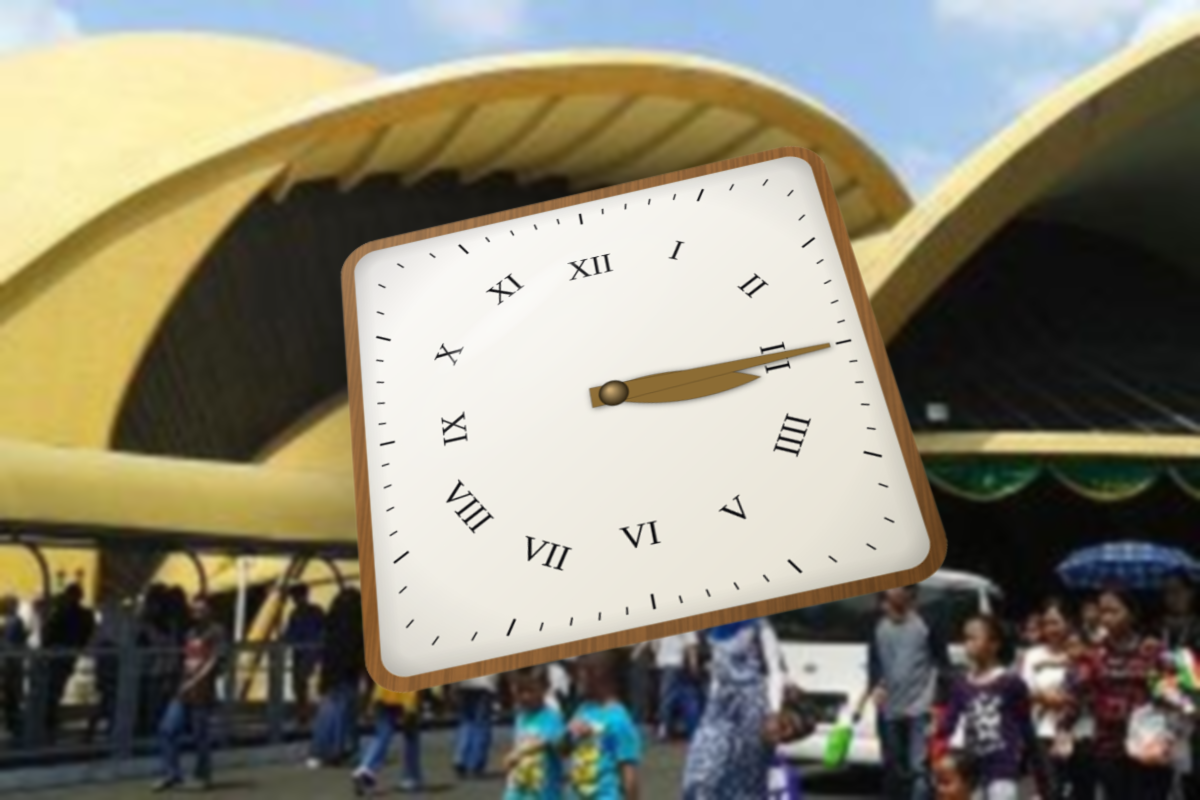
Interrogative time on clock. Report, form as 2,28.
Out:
3,15
